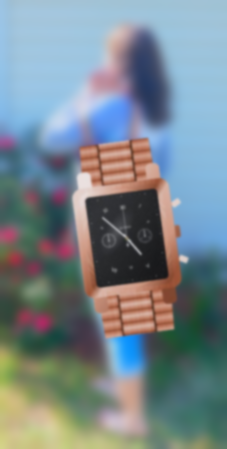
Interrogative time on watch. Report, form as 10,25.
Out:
4,53
